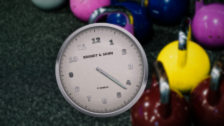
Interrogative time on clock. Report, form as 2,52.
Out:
4,22
